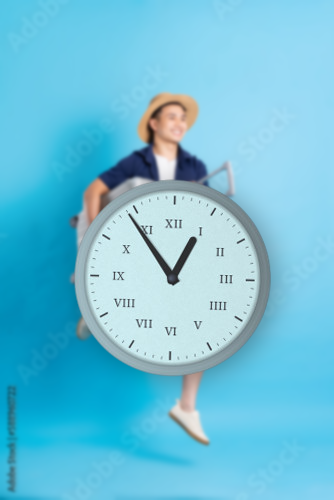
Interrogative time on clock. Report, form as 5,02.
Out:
12,54
